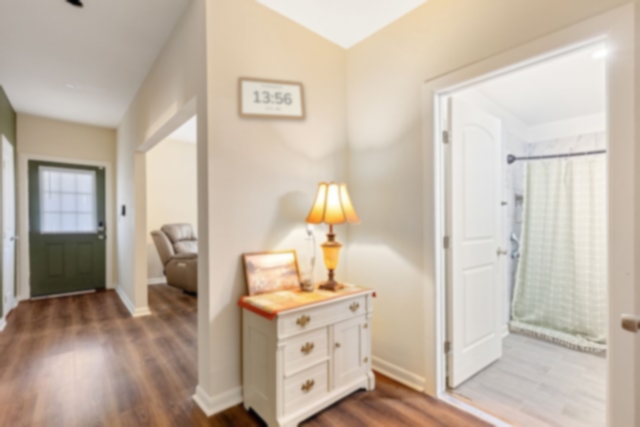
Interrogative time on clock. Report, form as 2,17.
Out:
13,56
